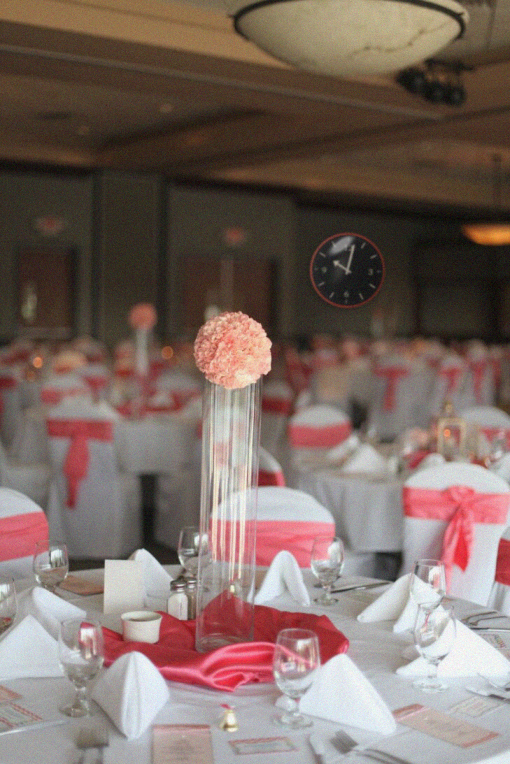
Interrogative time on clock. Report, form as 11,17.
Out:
10,02
